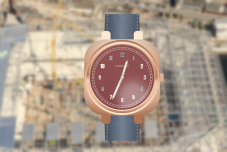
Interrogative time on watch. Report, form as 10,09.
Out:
12,34
